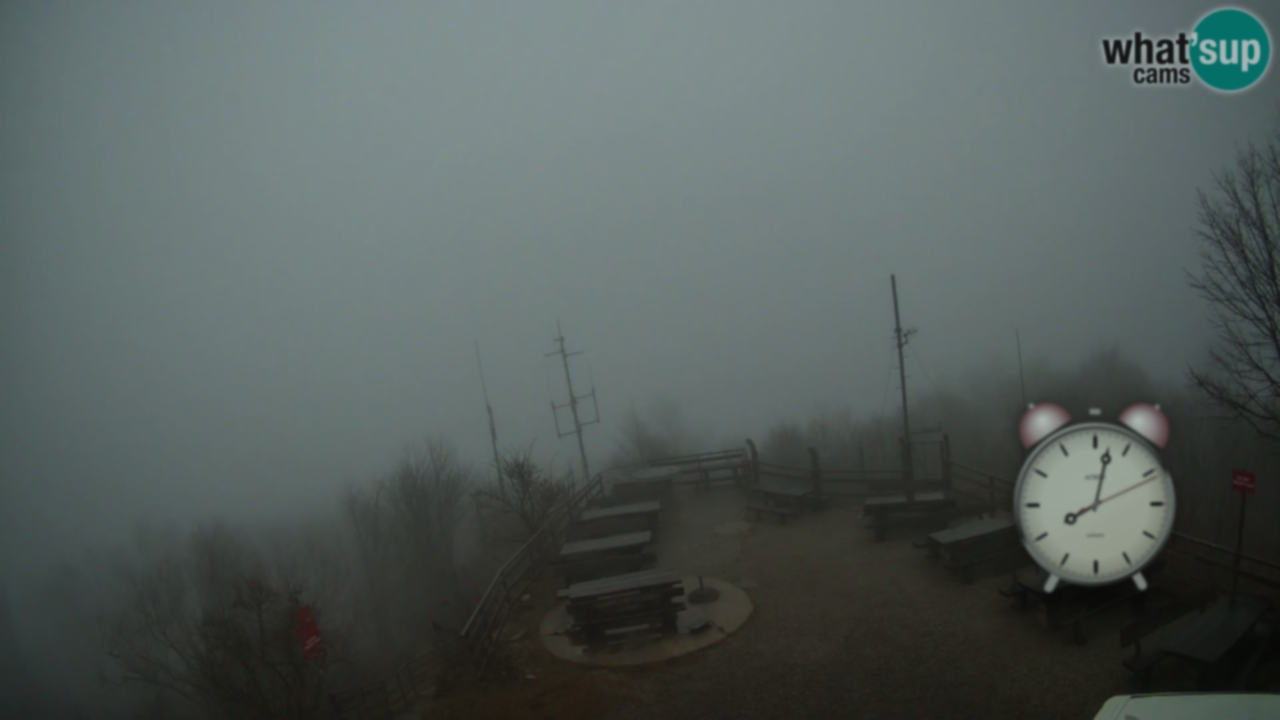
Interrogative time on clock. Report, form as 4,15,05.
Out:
8,02,11
